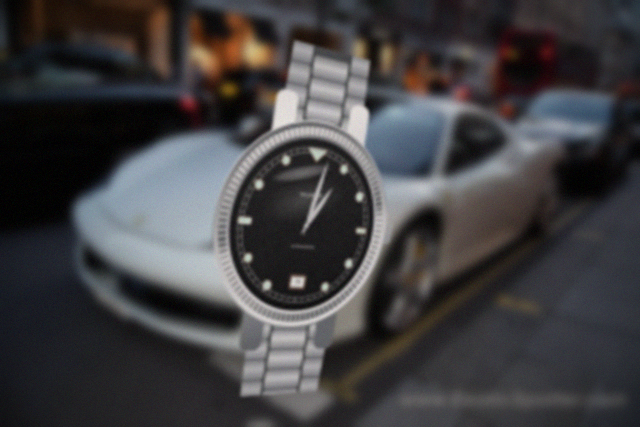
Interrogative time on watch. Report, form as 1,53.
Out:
1,02
